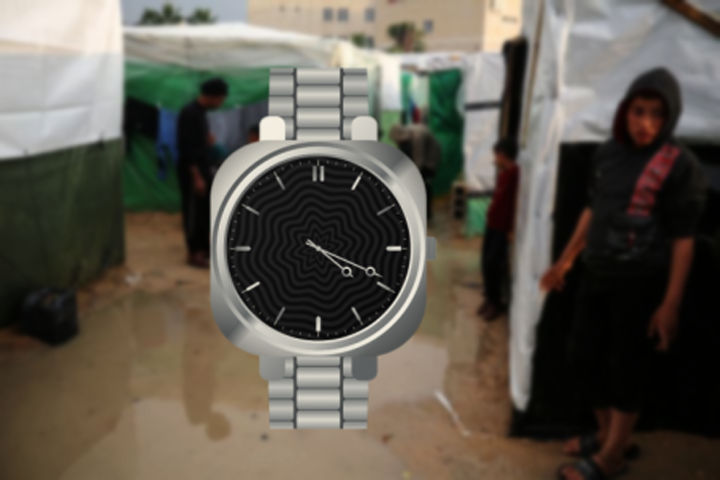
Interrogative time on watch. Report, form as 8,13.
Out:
4,19
